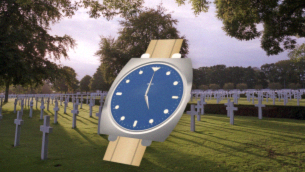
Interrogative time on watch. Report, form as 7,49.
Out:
5,00
